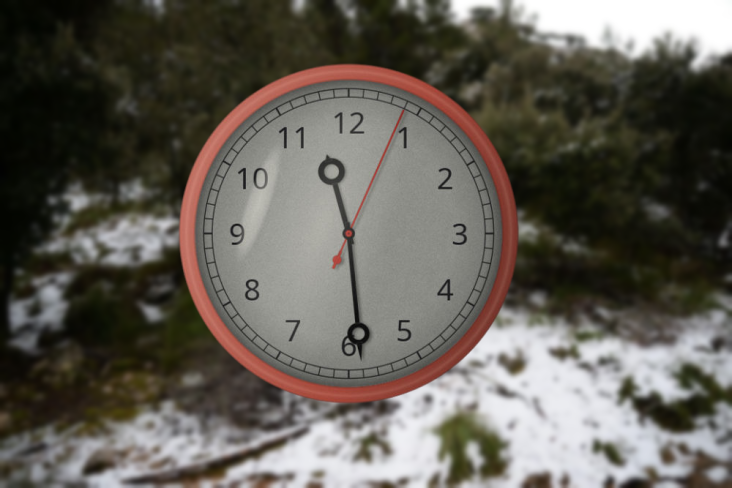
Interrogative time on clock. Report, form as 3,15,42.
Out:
11,29,04
